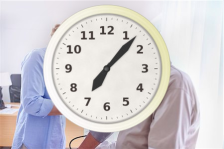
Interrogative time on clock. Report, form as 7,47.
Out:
7,07
